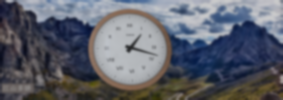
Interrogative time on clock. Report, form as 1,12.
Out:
1,18
